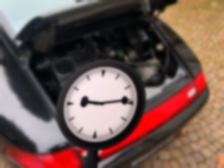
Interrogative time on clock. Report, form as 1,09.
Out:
9,14
